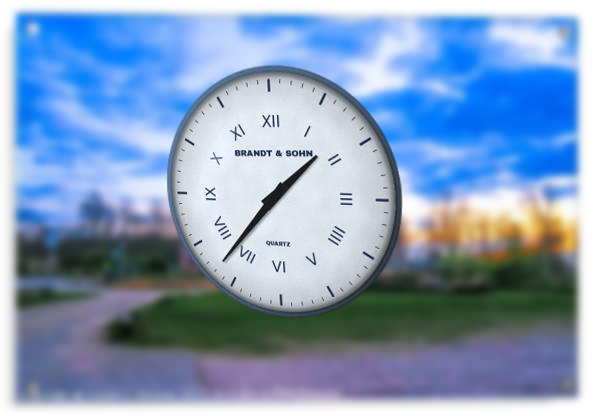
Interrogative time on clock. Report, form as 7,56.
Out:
1,37
